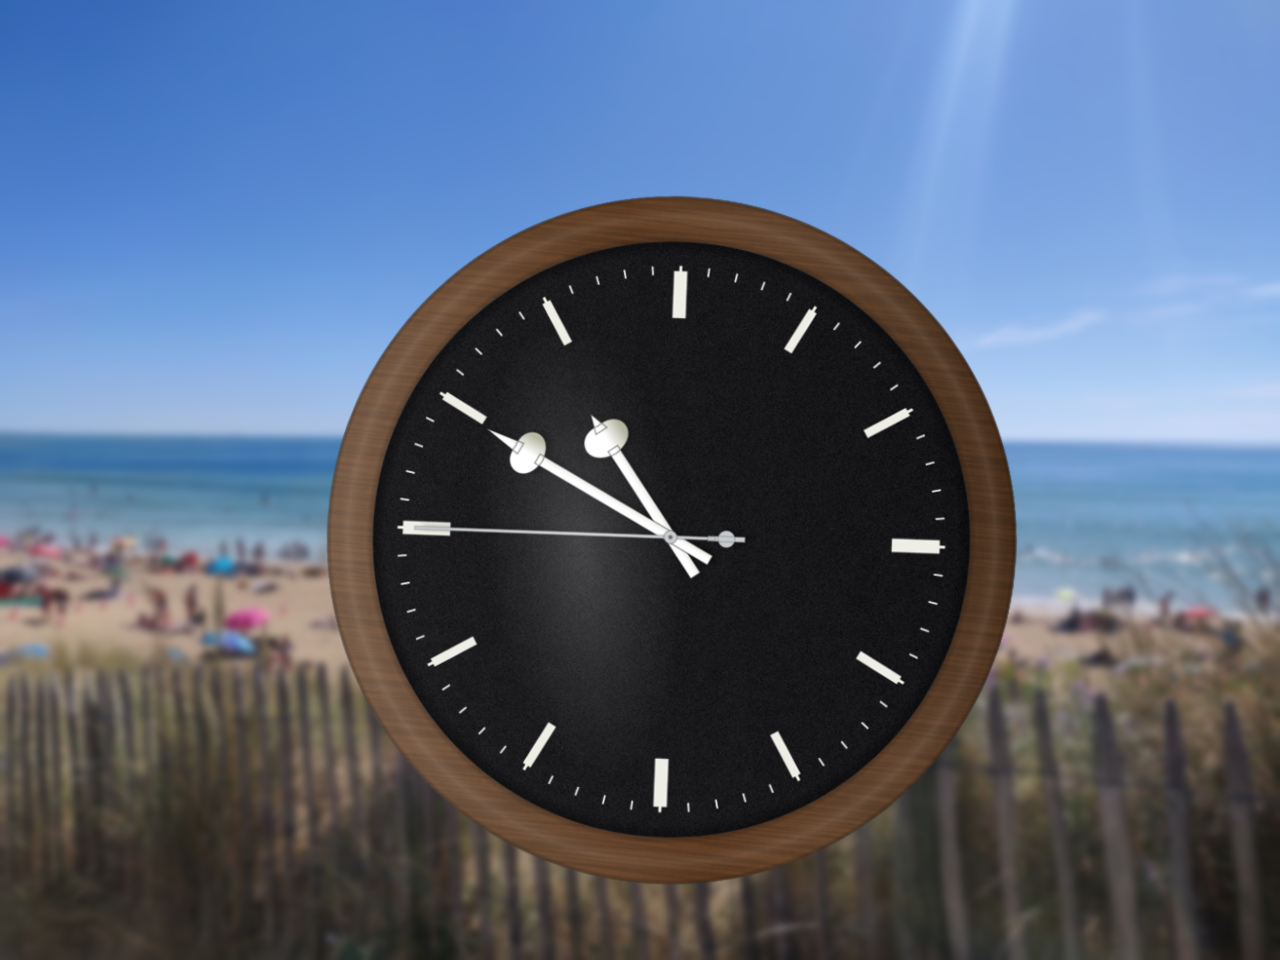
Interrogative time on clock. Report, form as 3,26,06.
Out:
10,49,45
